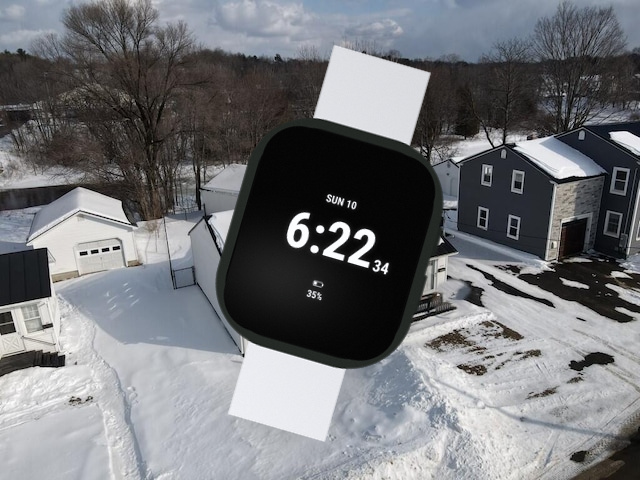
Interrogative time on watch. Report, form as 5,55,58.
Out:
6,22,34
